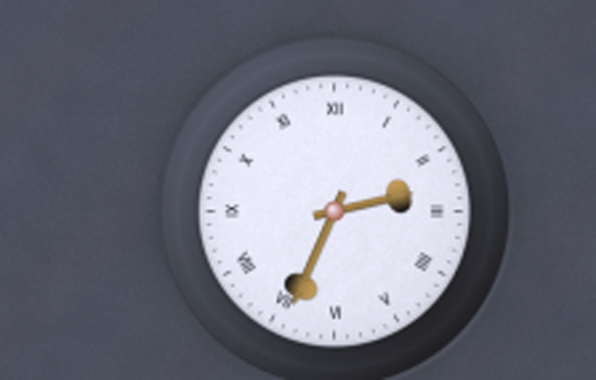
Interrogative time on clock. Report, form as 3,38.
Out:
2,34
